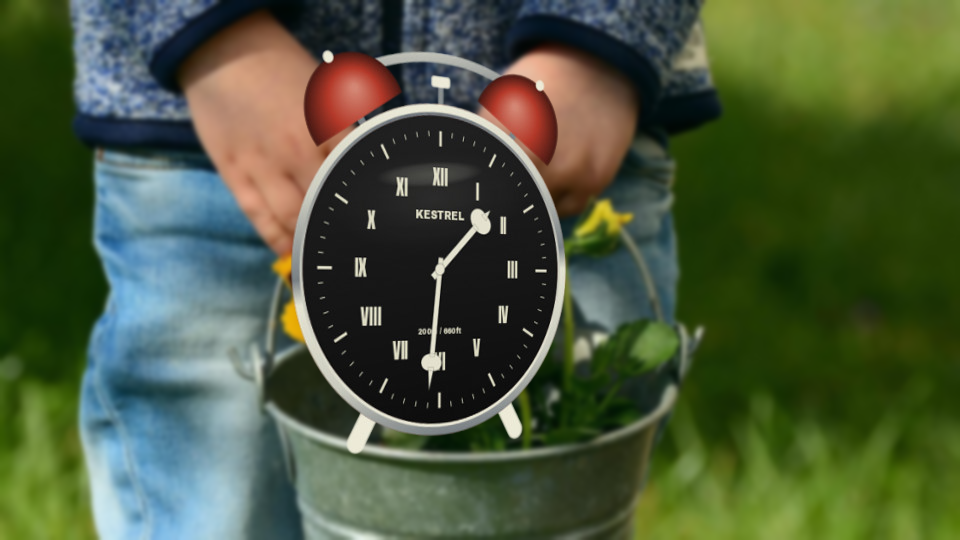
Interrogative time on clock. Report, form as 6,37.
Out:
1,31
